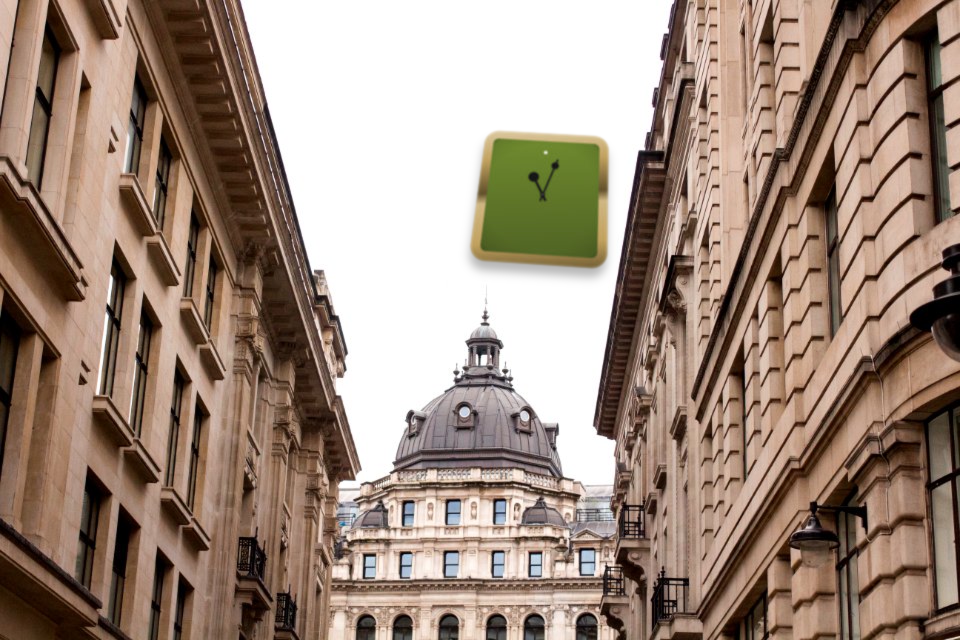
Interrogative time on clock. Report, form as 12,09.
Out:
11,03
